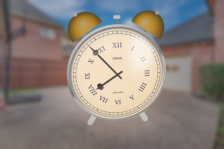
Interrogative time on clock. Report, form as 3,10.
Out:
7,53
